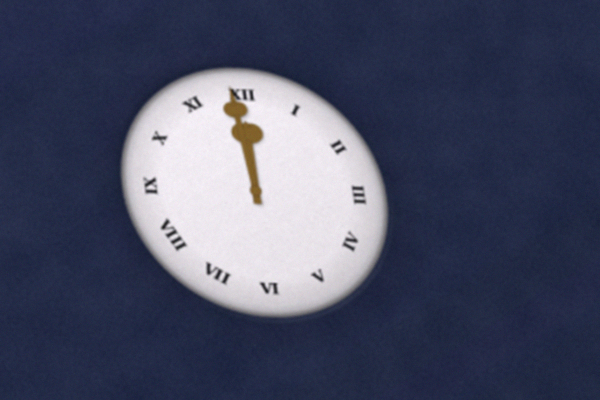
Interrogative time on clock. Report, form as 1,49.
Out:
11,59
